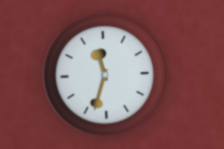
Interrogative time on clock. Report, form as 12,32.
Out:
11,33
